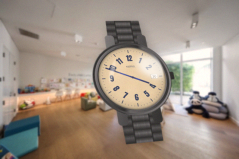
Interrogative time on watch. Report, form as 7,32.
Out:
3,49
